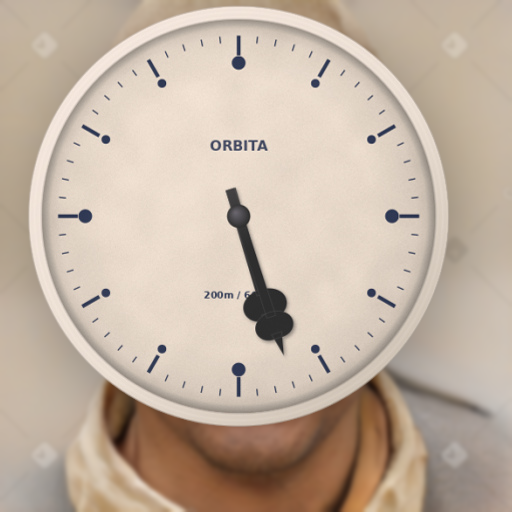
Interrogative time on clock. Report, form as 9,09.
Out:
5,27
